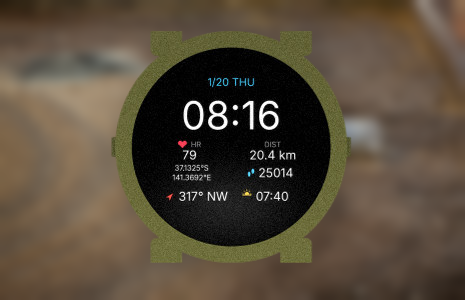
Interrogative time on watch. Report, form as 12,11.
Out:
8,16
